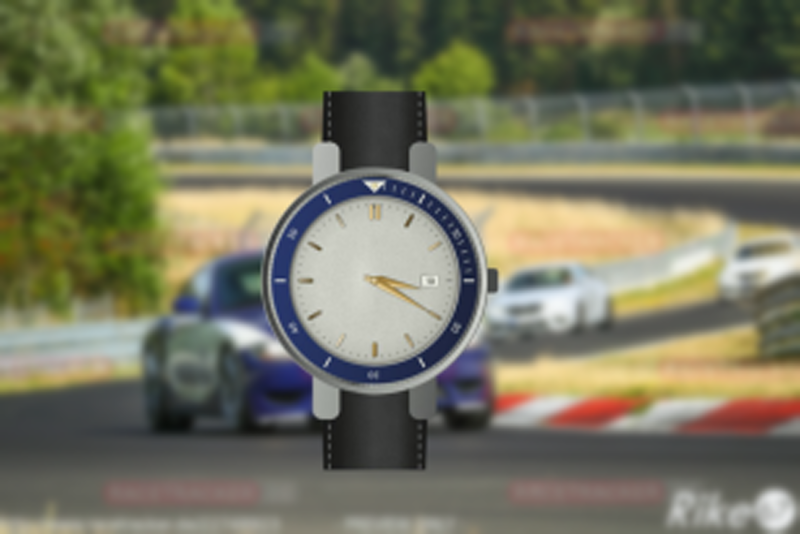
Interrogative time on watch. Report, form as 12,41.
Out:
3,20
